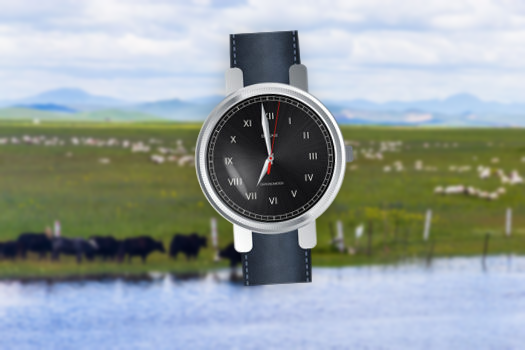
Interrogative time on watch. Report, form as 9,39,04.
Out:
6,59,02
